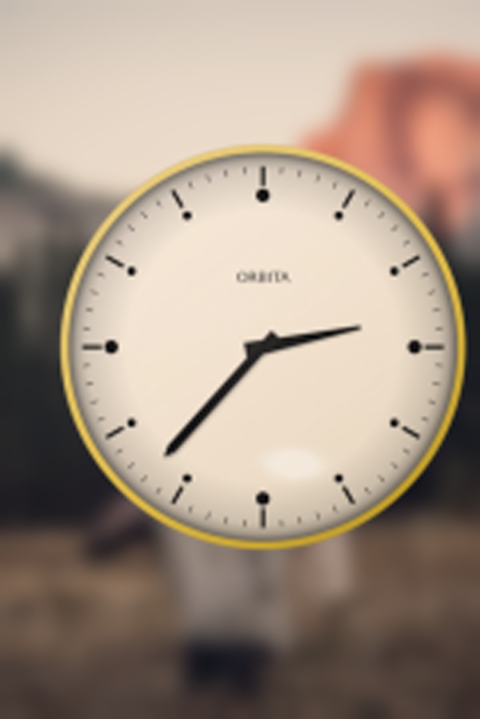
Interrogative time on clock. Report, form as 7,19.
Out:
2,37
